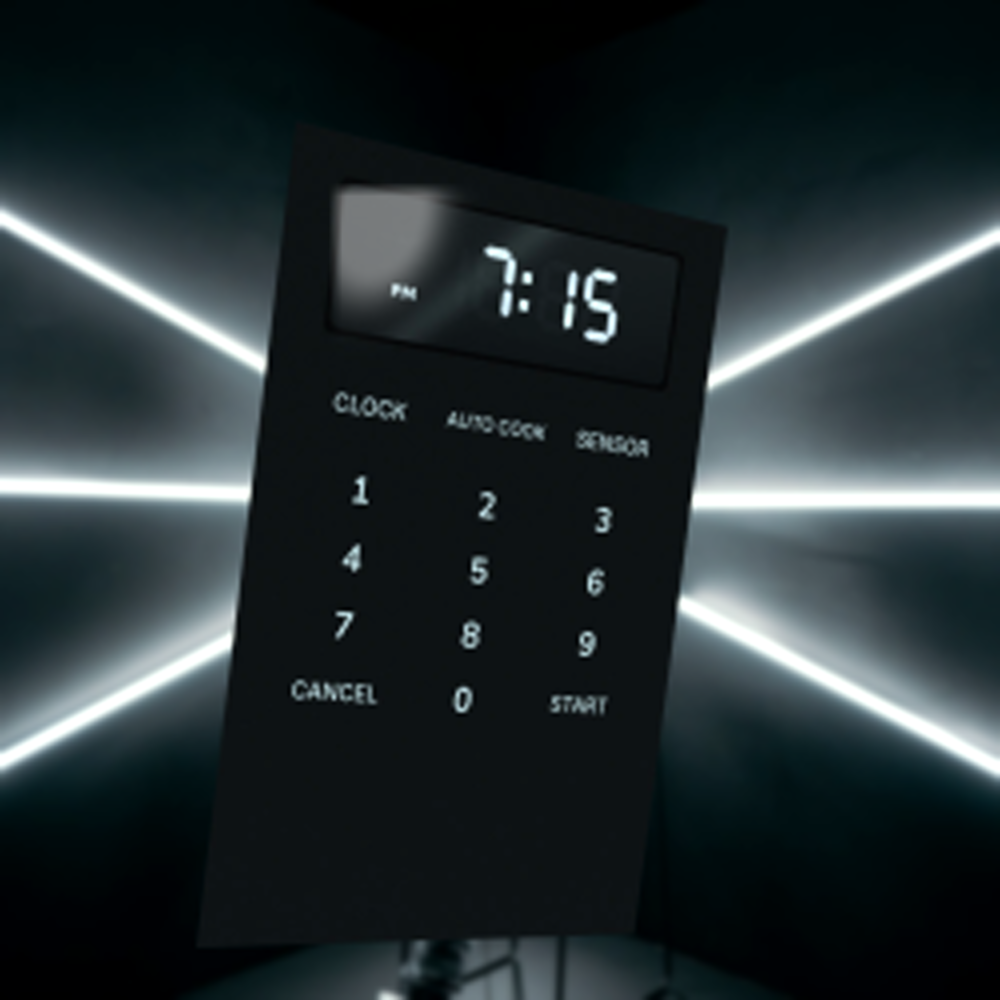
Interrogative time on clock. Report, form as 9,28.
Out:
7,15
